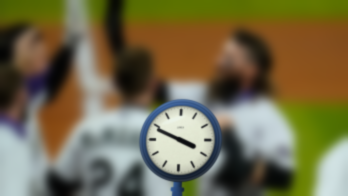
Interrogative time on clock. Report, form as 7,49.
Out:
3,49
